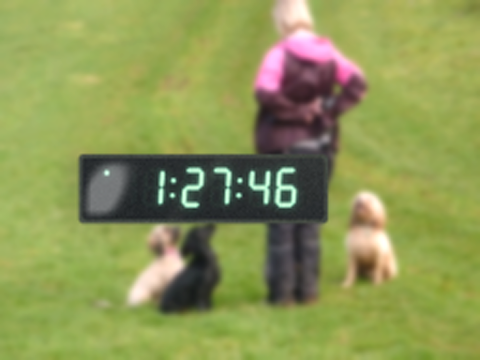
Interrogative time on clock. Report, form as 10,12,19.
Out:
1,27,46
